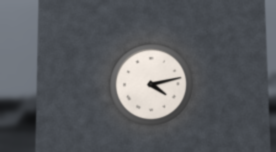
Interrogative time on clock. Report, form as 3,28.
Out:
4,13
